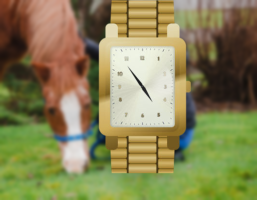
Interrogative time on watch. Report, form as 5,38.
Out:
4,54
